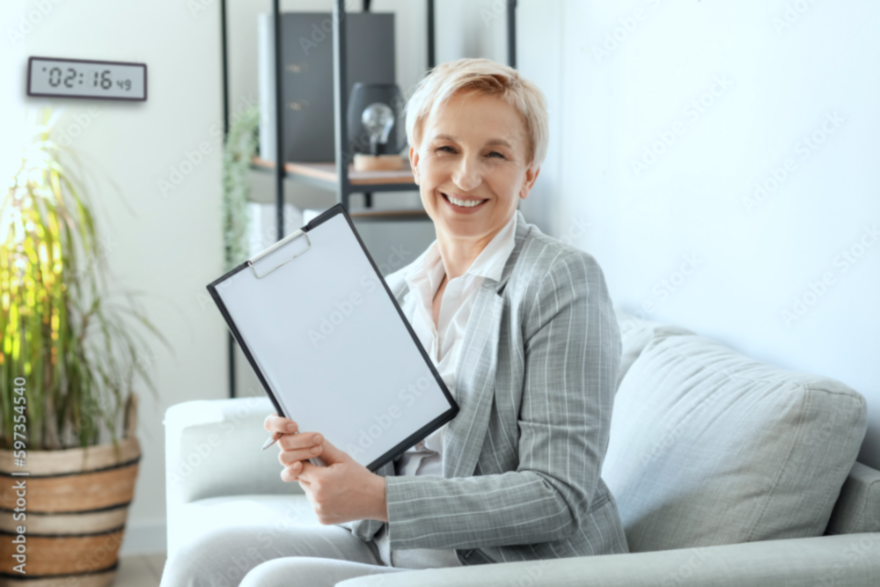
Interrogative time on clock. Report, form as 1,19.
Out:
2,16
